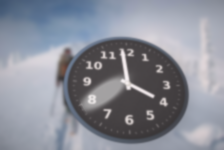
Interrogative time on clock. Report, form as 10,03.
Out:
3,59
